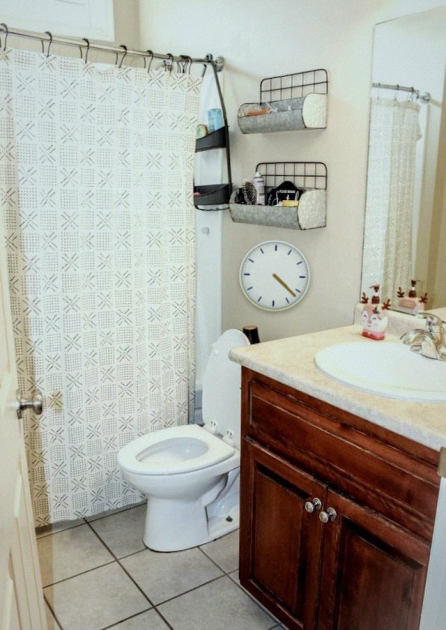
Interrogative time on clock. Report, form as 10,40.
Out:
4,22
